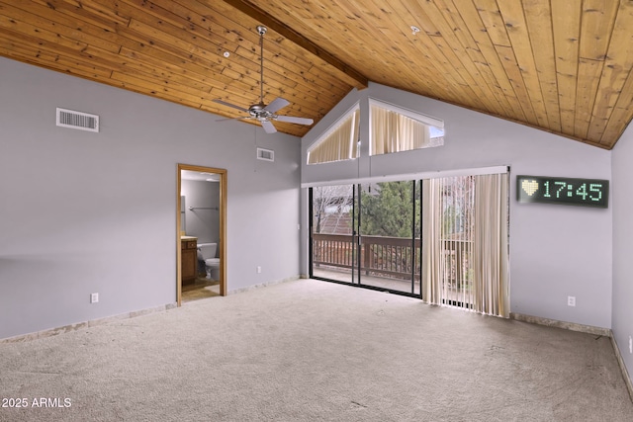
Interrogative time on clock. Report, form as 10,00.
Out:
17,45
